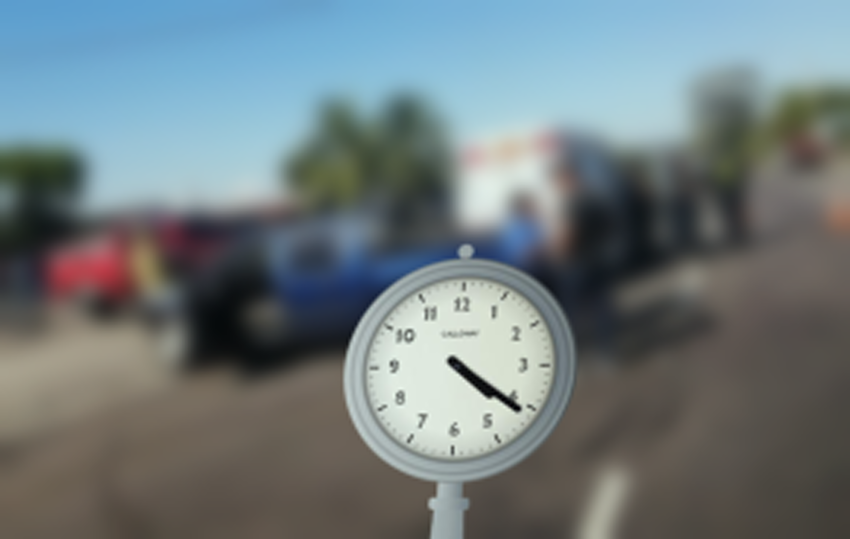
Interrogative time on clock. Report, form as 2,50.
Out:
4,21
